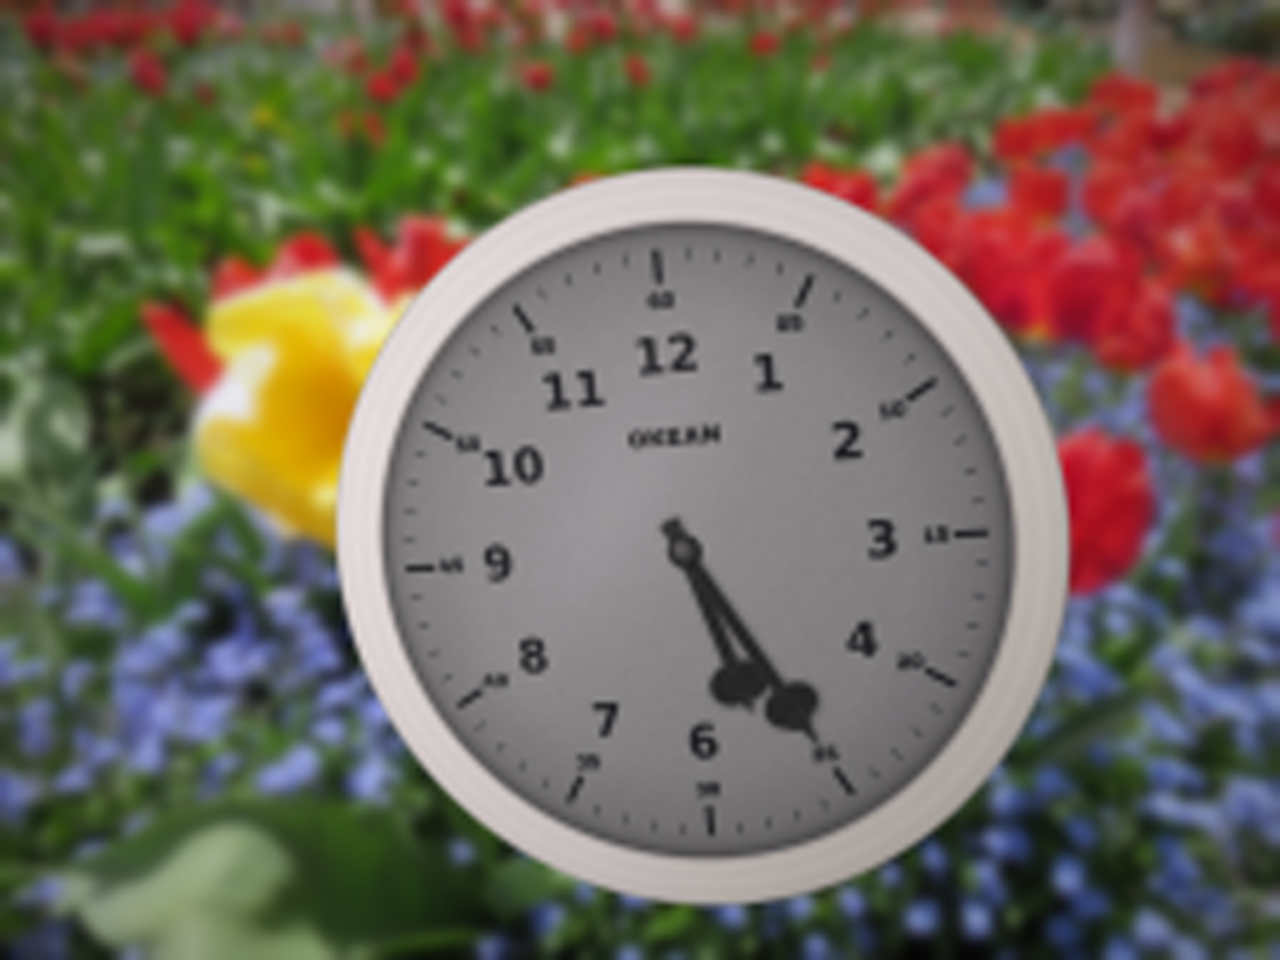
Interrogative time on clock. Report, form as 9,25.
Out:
5,25
